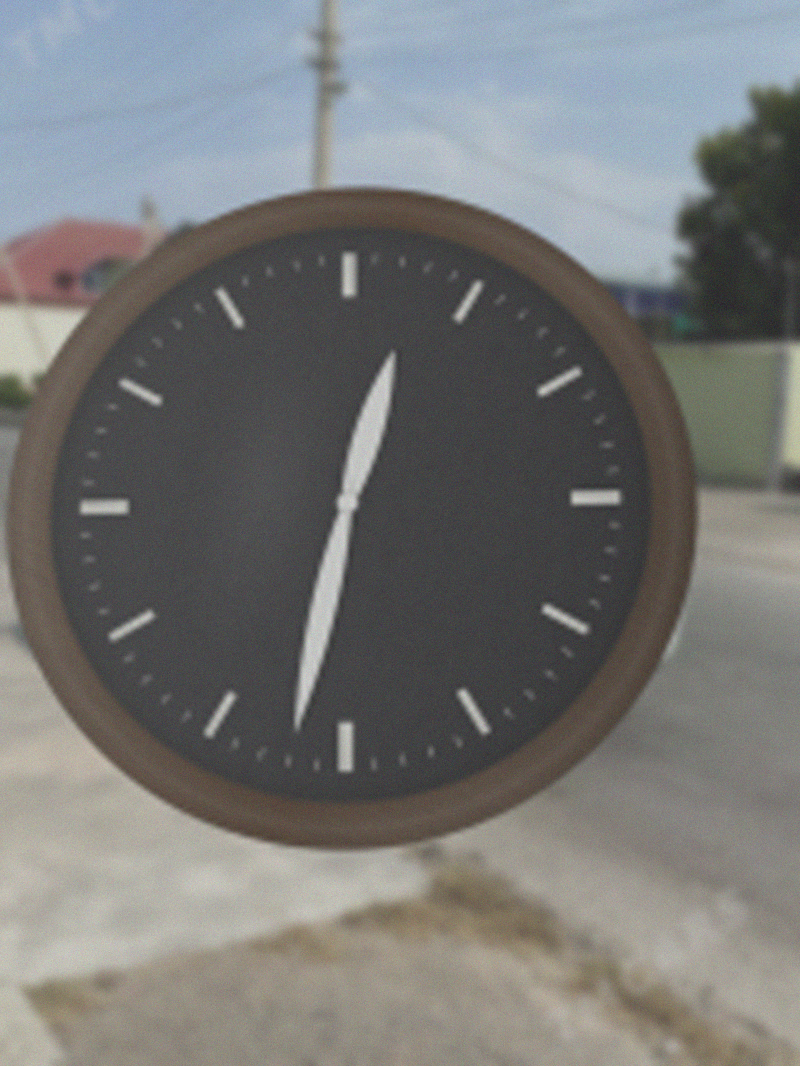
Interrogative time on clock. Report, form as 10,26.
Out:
12,32
